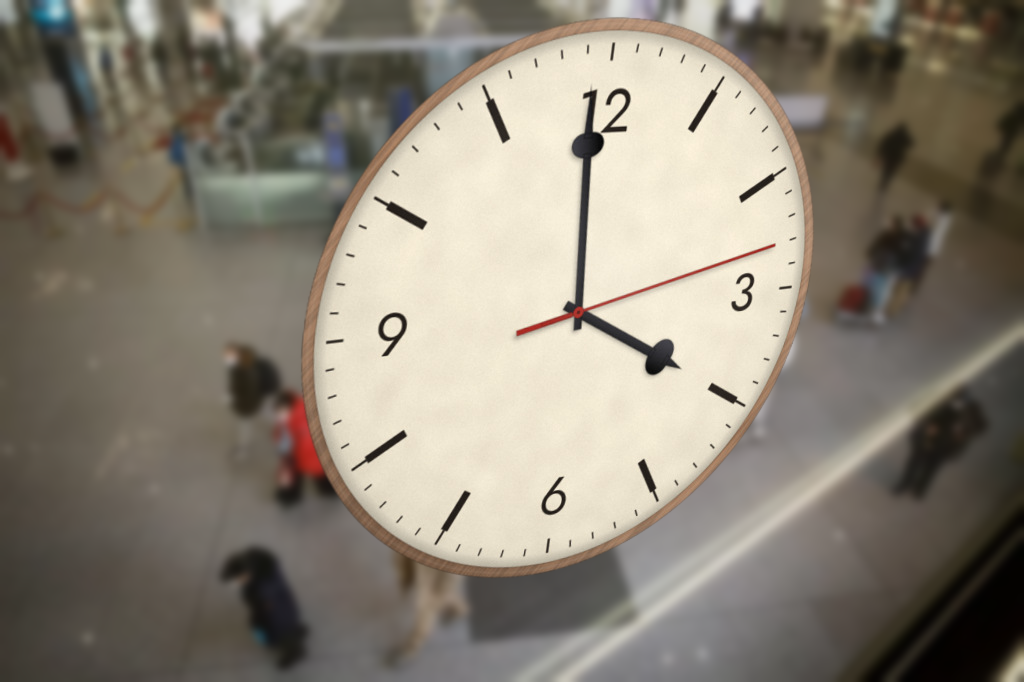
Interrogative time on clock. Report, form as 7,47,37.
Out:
3,59,13
